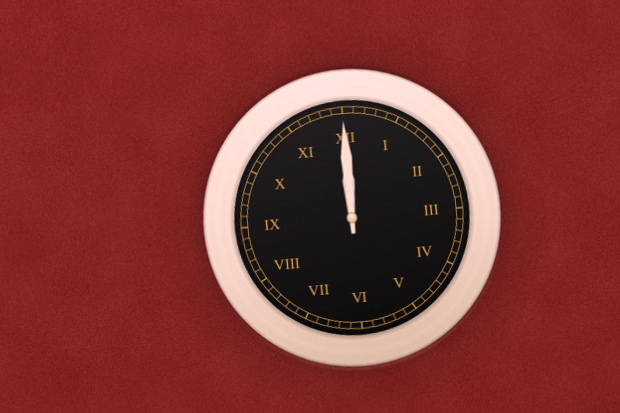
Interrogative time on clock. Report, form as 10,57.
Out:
12,00
